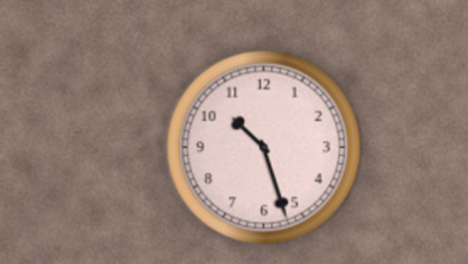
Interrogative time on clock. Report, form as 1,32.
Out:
10,27
